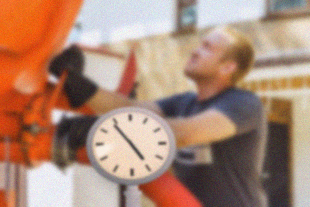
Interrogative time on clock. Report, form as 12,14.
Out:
4,54
